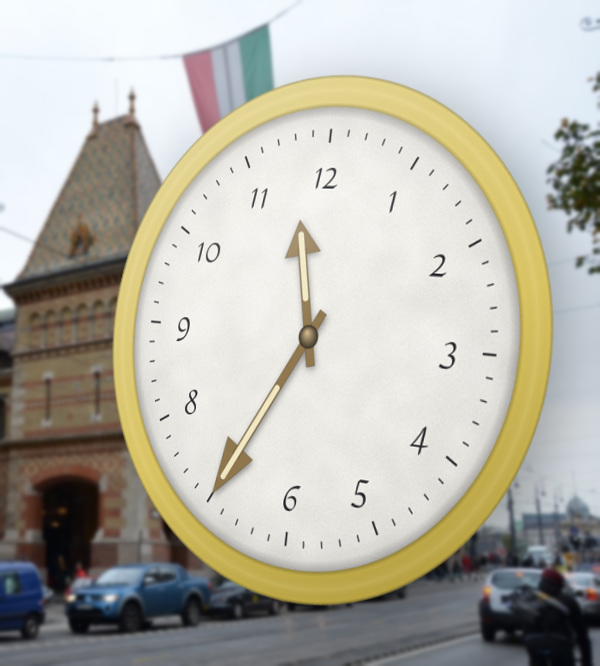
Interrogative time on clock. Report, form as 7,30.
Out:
11,35
